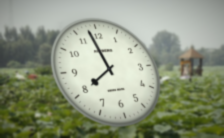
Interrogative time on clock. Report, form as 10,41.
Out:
7,58
